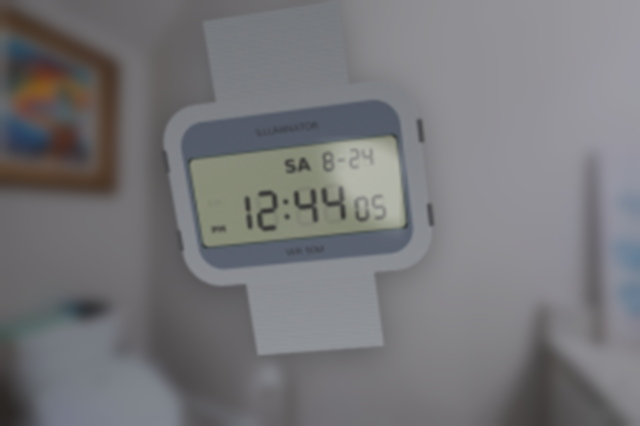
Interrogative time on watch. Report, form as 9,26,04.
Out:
12,44,05
